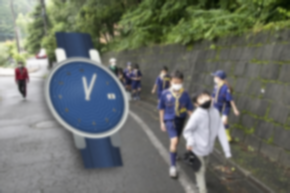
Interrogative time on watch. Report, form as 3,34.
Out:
12,05
